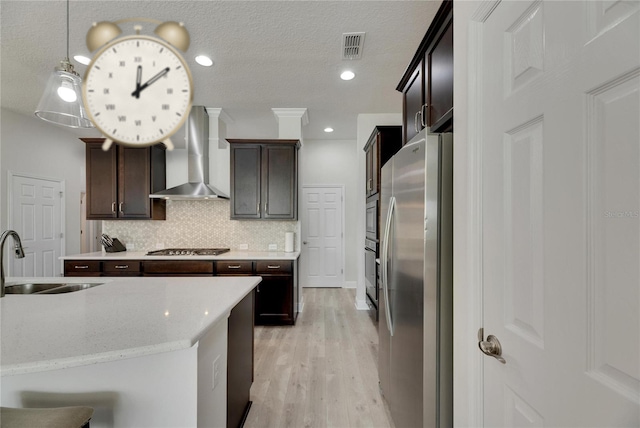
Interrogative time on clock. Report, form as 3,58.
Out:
12,09
